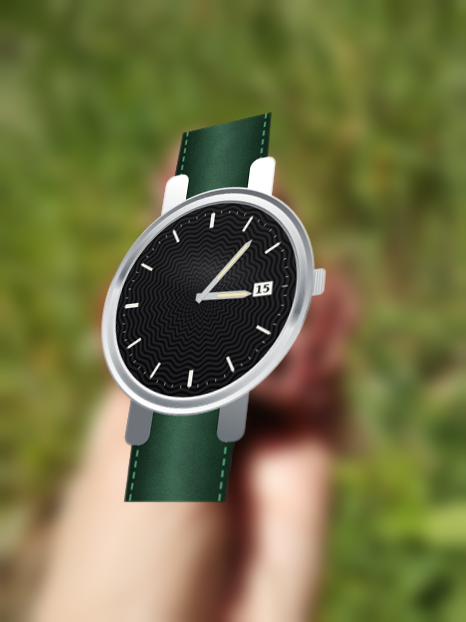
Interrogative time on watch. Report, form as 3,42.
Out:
3,07
